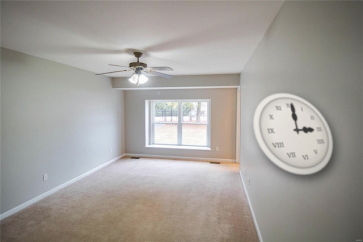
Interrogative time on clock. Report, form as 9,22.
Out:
3,01
